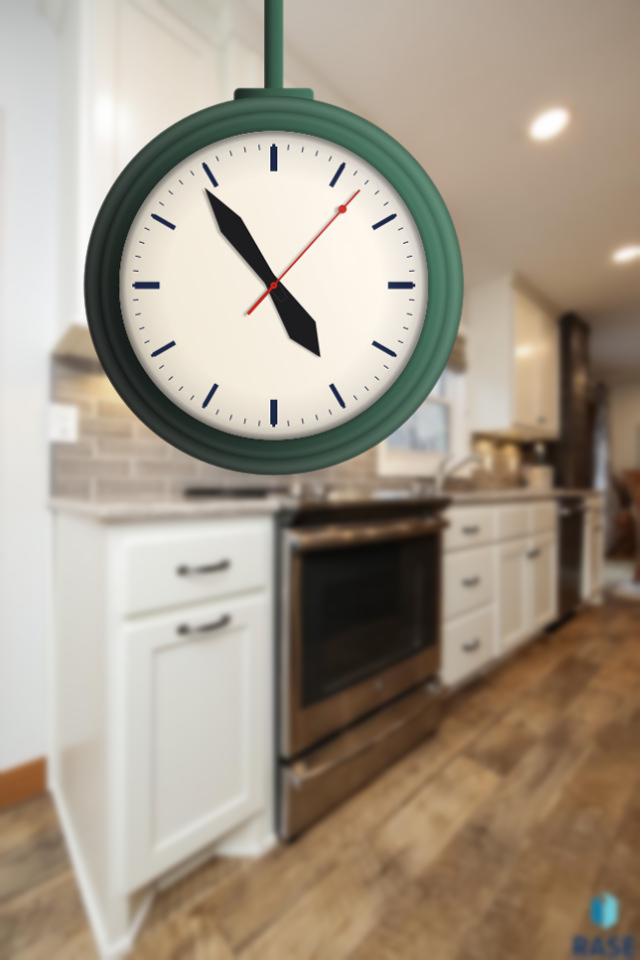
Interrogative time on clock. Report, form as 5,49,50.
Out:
4,54,07
